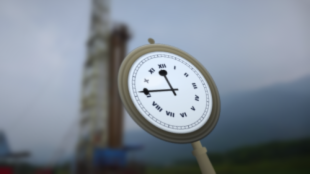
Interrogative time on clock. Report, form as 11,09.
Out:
11,46
